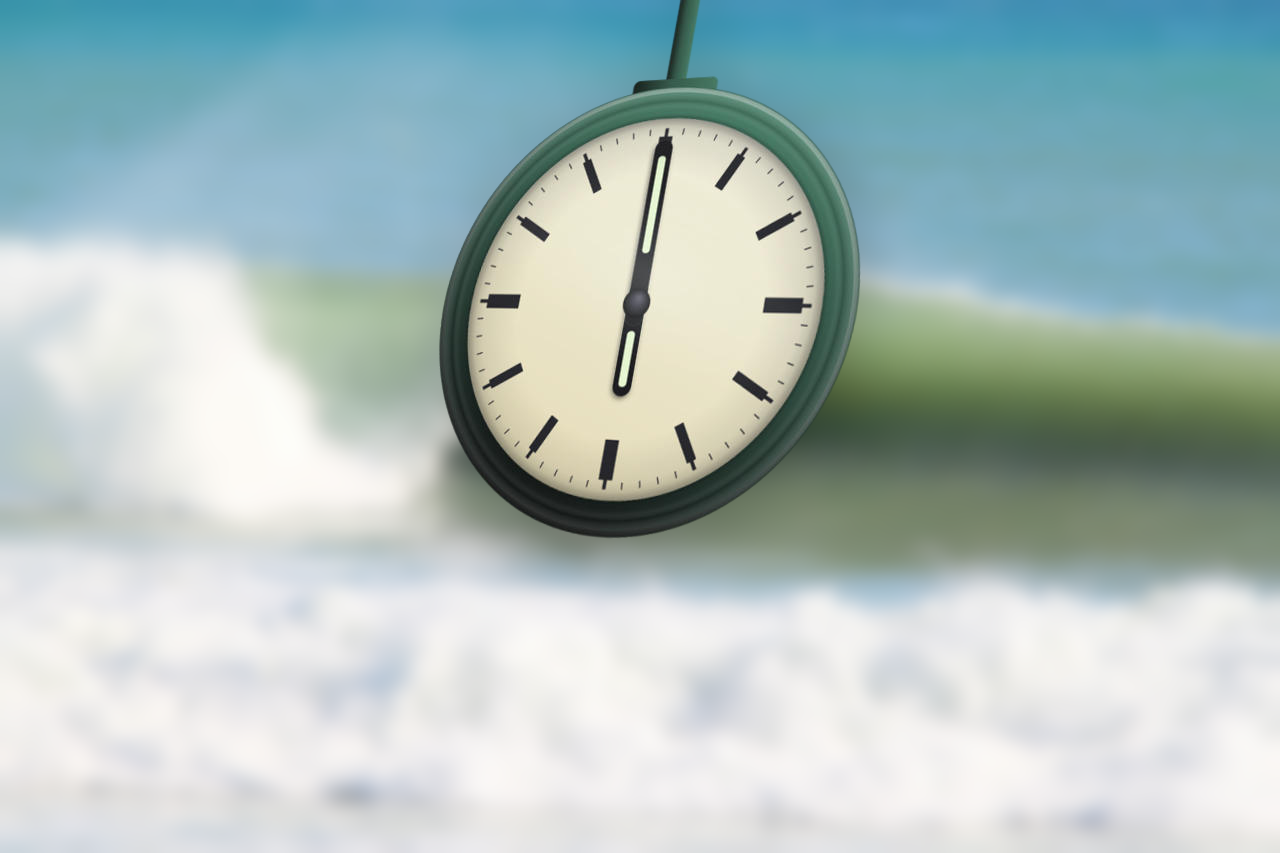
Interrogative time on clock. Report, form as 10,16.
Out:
6,00
